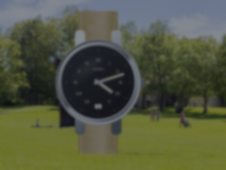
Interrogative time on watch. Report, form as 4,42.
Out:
4,12
